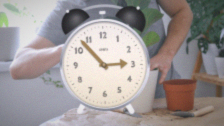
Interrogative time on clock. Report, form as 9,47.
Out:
2,53
